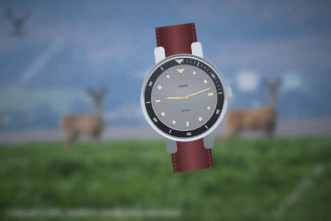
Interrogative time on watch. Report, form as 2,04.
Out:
9,13
